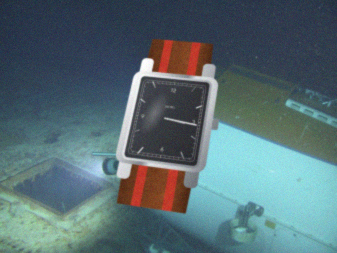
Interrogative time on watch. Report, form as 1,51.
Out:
3,16
